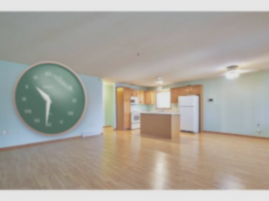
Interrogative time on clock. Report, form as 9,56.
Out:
10,31
